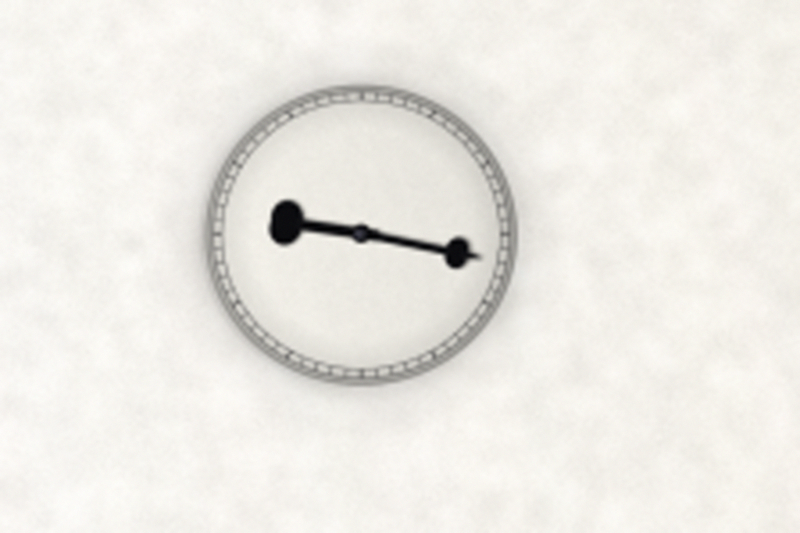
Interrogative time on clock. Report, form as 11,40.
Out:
9,17
